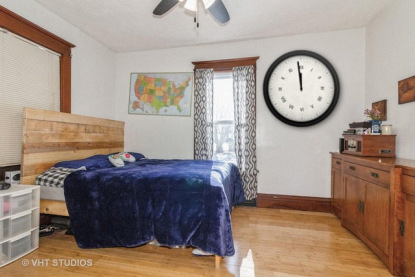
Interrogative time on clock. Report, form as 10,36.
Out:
11,59
